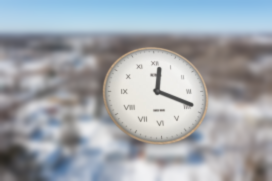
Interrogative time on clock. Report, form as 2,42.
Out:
12,19
